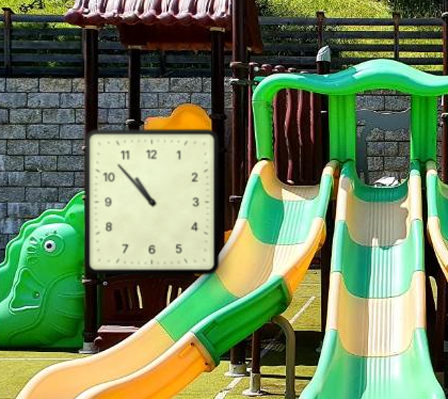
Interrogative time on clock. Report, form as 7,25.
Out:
10,53
